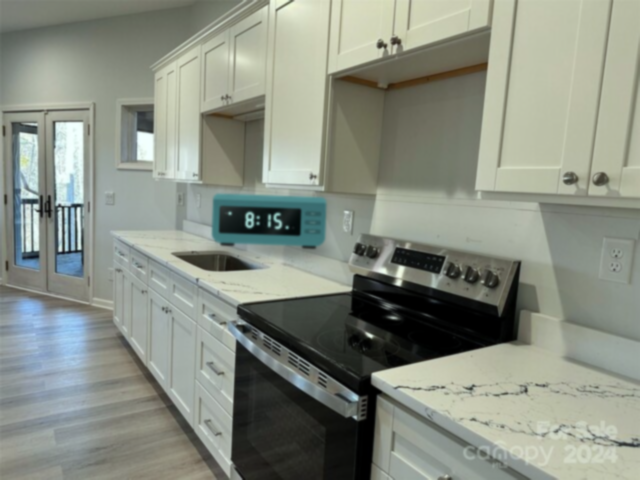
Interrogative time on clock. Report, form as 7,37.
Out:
8,15
